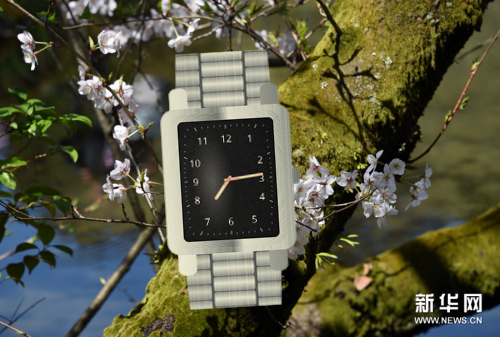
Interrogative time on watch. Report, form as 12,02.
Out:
7,14
